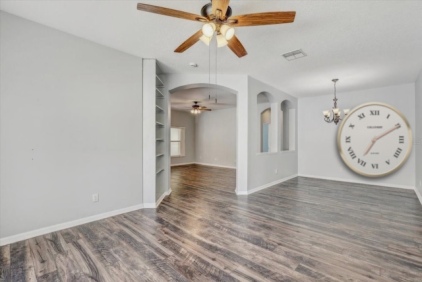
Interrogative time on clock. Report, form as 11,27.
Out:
7,10
